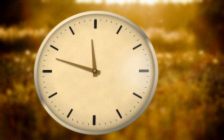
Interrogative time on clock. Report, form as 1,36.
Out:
11,48
